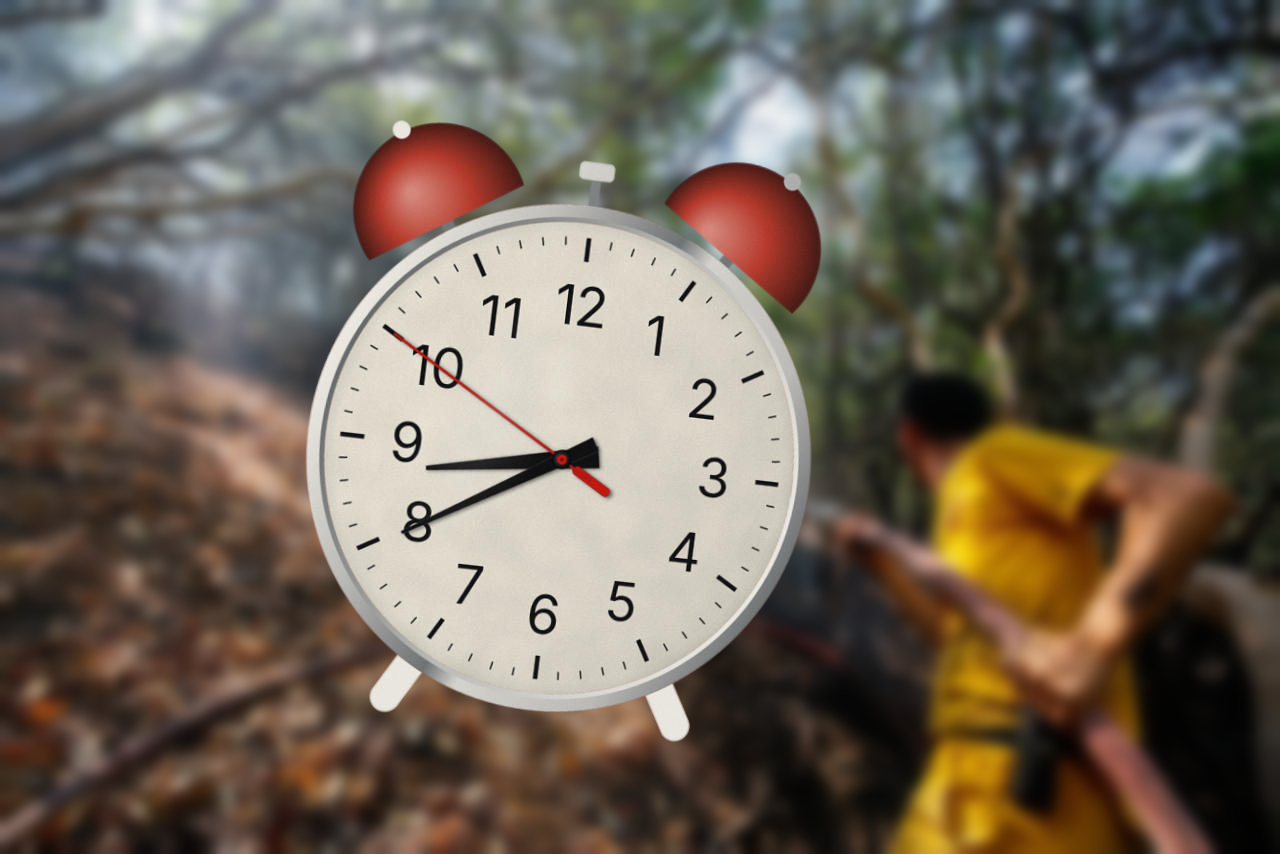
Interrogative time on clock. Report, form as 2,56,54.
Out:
8,39,50
